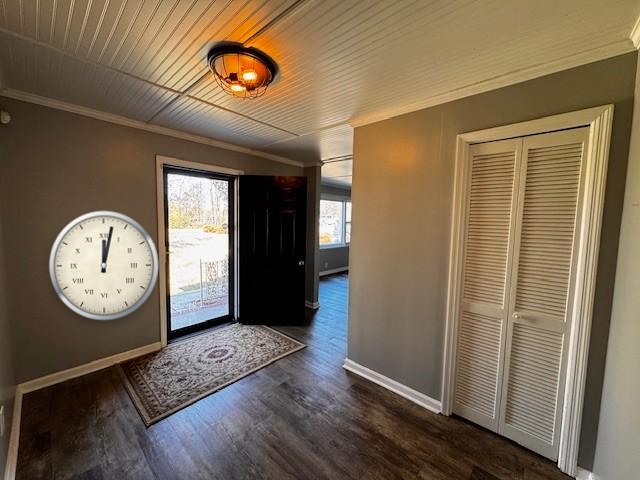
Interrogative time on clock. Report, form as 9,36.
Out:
12,02
